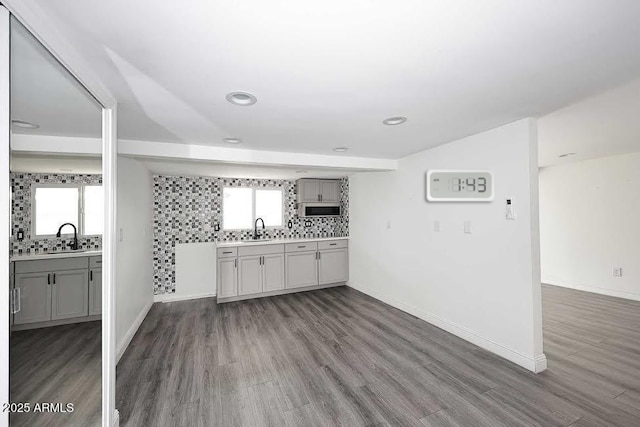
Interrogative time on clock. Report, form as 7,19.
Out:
1,43
